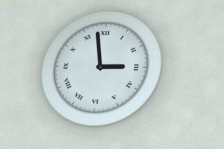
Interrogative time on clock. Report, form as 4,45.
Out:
2,58
